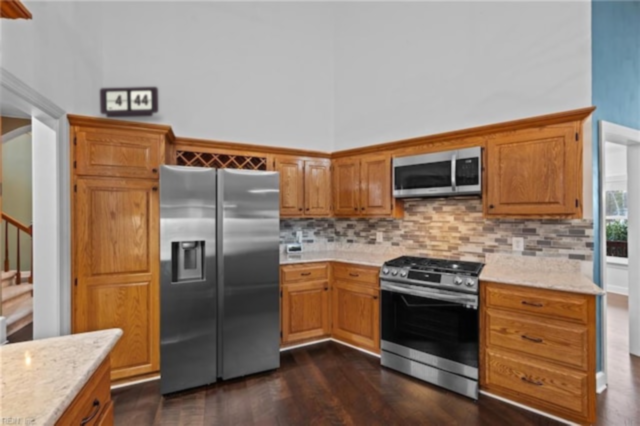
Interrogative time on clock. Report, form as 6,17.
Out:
4,44
